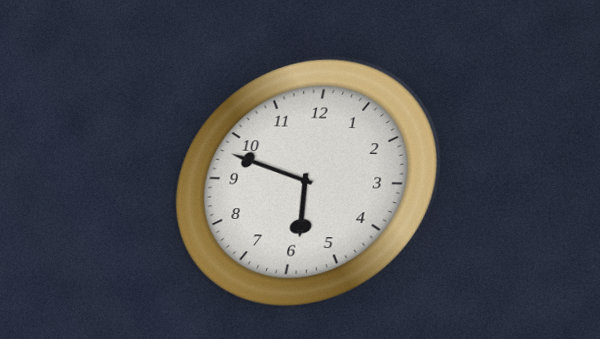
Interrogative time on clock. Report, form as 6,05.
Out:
5,48
